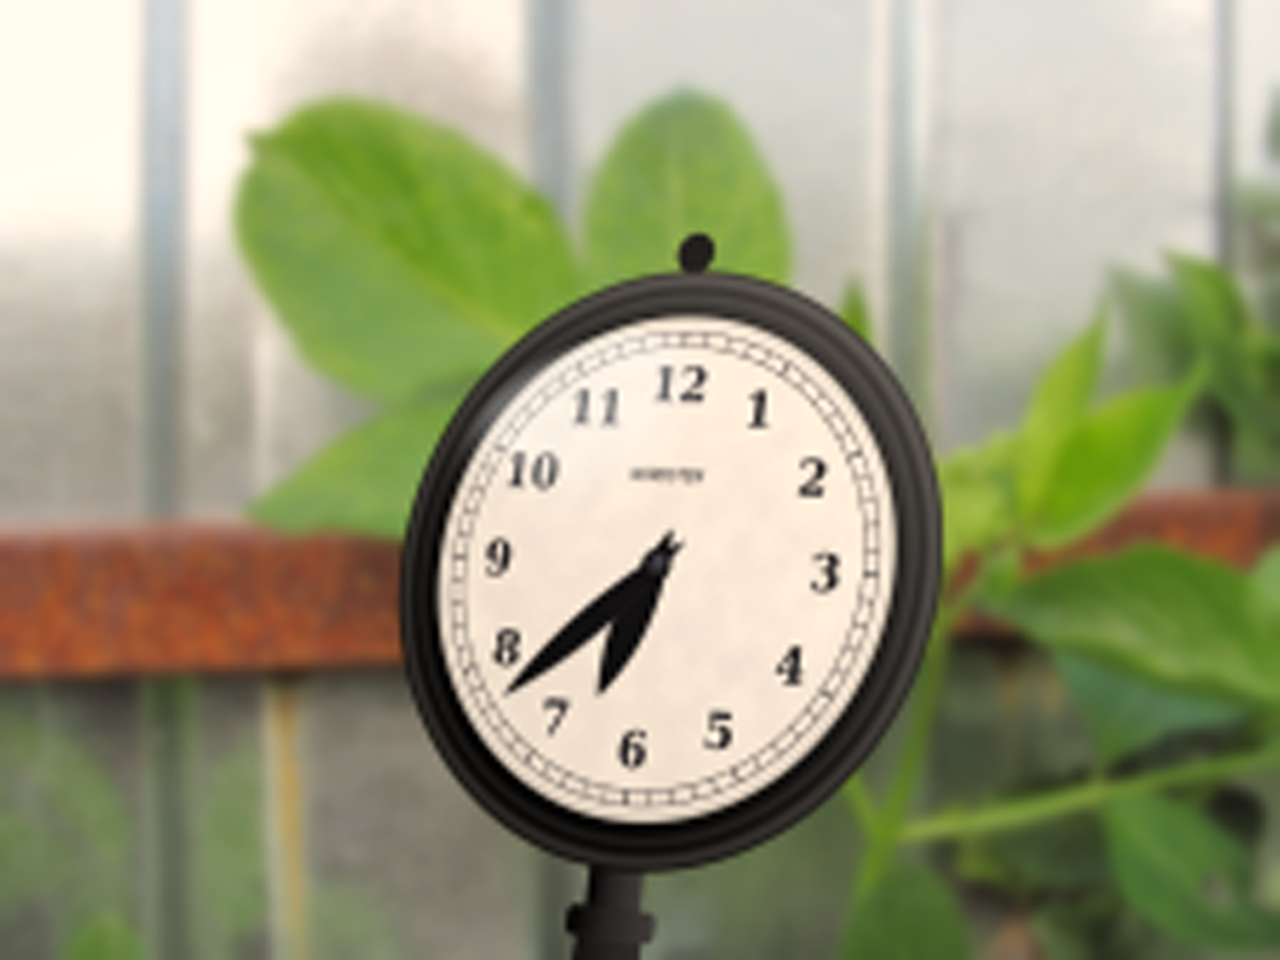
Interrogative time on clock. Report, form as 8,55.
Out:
6,38
